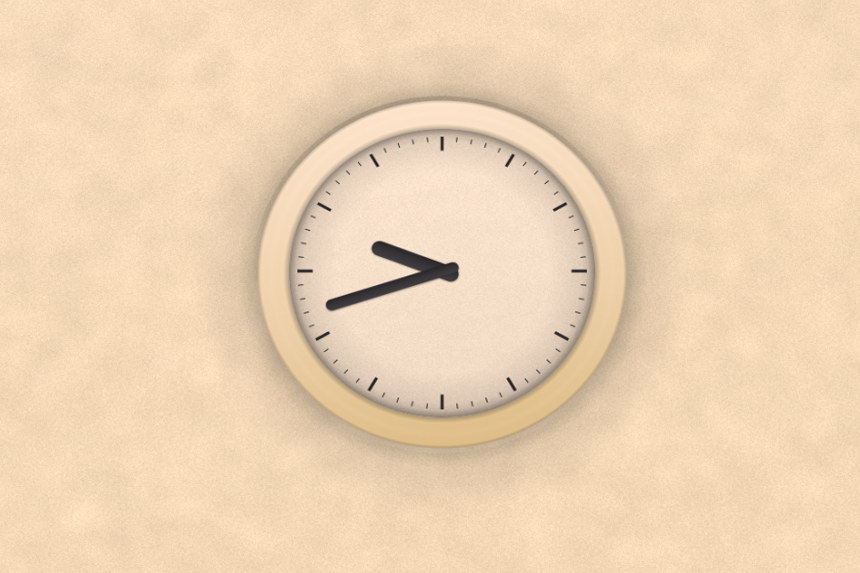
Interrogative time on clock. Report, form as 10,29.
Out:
9,42
